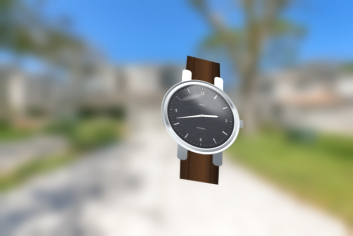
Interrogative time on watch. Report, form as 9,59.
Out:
2,42
